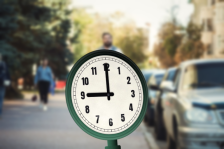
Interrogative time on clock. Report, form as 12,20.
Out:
9,00
